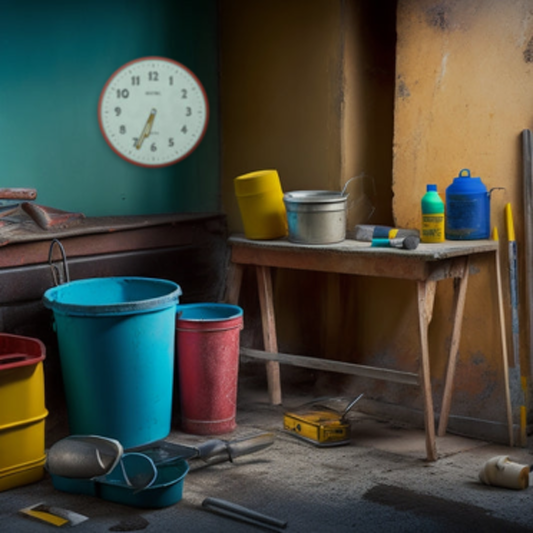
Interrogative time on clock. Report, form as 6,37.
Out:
6,34
